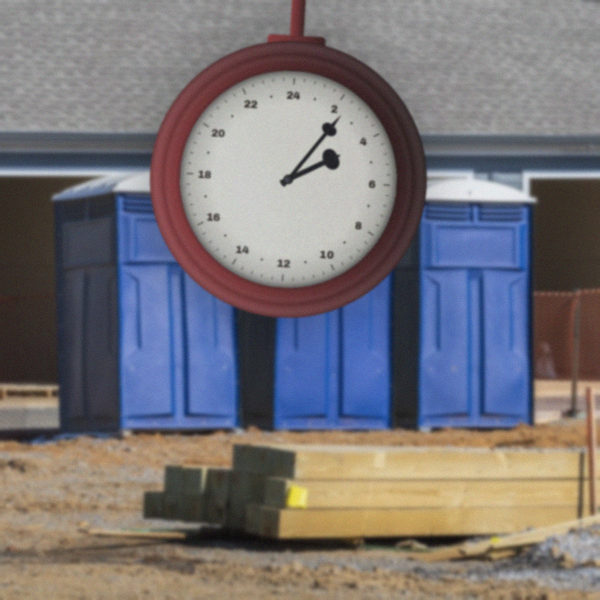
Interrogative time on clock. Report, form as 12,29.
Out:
4,06
